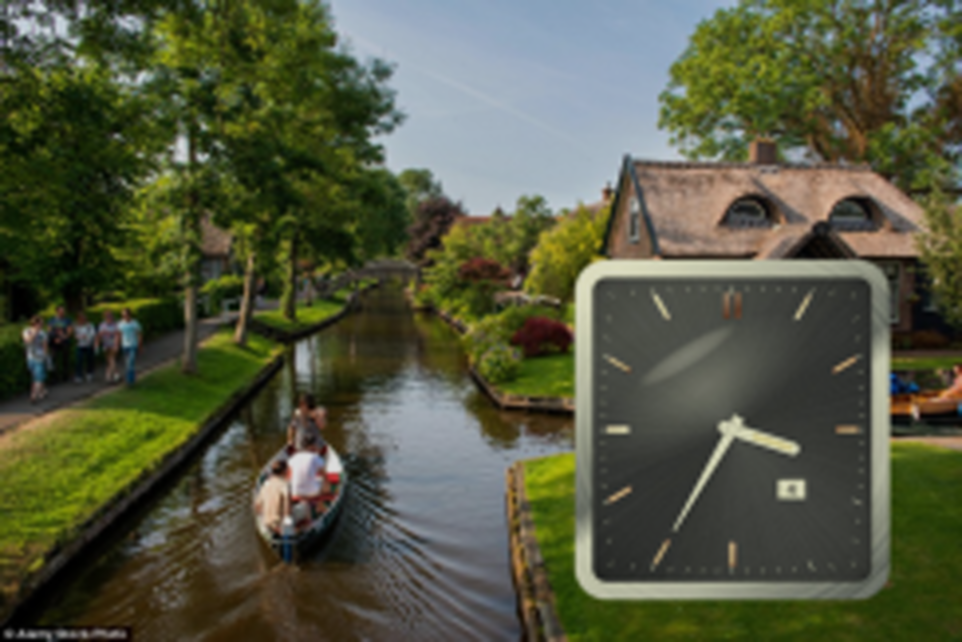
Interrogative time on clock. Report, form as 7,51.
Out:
3,35
